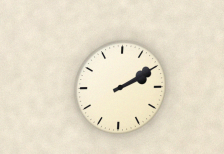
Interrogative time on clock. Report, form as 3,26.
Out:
2,10
